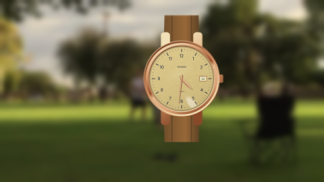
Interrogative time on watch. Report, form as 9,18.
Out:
4,31
